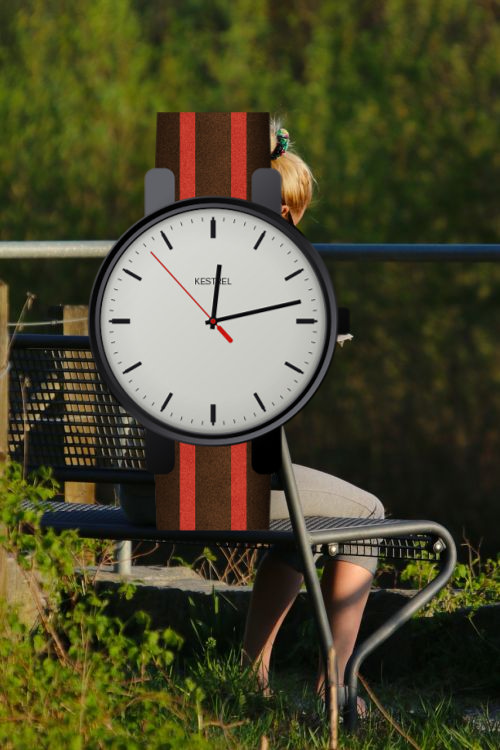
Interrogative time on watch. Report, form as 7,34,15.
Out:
12,12,53
